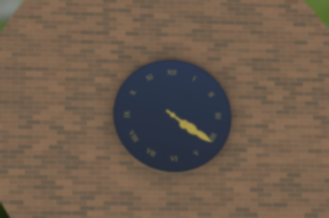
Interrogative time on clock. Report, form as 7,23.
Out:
4,21
